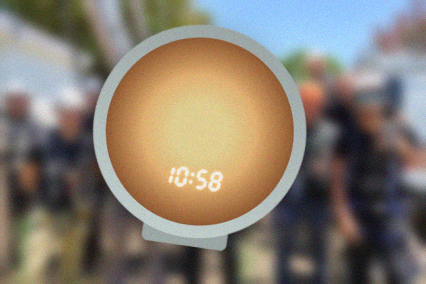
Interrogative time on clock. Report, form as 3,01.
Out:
10,58
